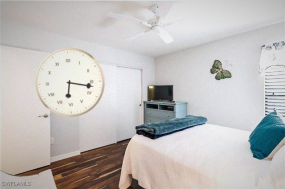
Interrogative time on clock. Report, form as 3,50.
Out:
6,17
